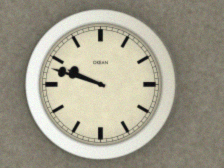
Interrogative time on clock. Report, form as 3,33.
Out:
9,48
